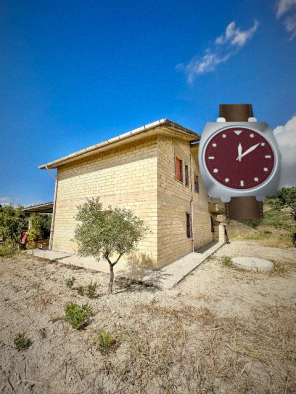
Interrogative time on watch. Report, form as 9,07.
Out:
12,09
